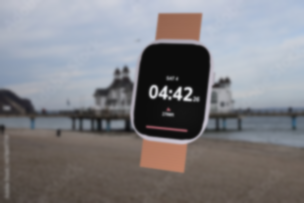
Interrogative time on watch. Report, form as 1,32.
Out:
4,42
